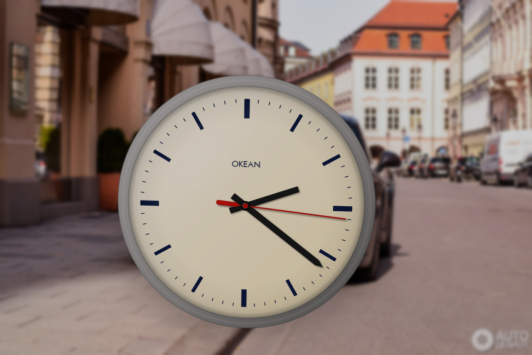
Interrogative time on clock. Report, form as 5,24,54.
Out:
2,21,16
